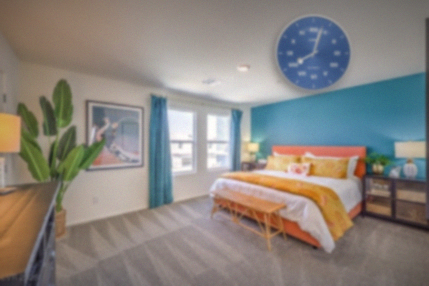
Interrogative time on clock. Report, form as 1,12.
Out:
8,03
